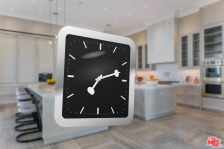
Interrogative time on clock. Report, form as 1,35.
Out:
7,12
